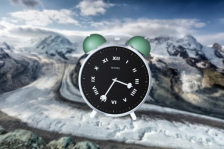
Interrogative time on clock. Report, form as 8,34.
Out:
3,35
